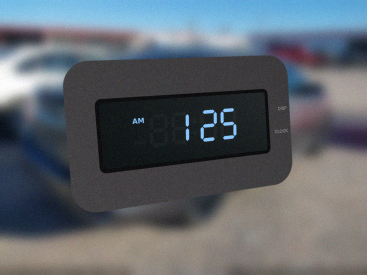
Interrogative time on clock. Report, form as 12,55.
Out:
1,25
